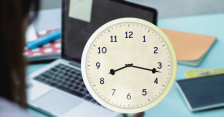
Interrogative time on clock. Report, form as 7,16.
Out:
8,17
